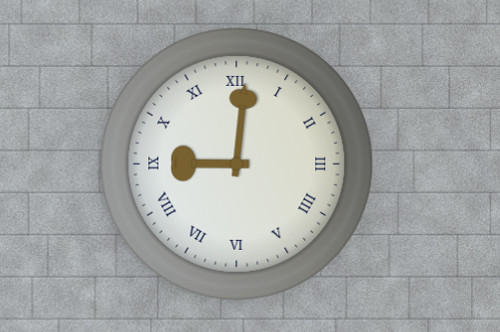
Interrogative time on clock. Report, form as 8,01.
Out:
9,01
